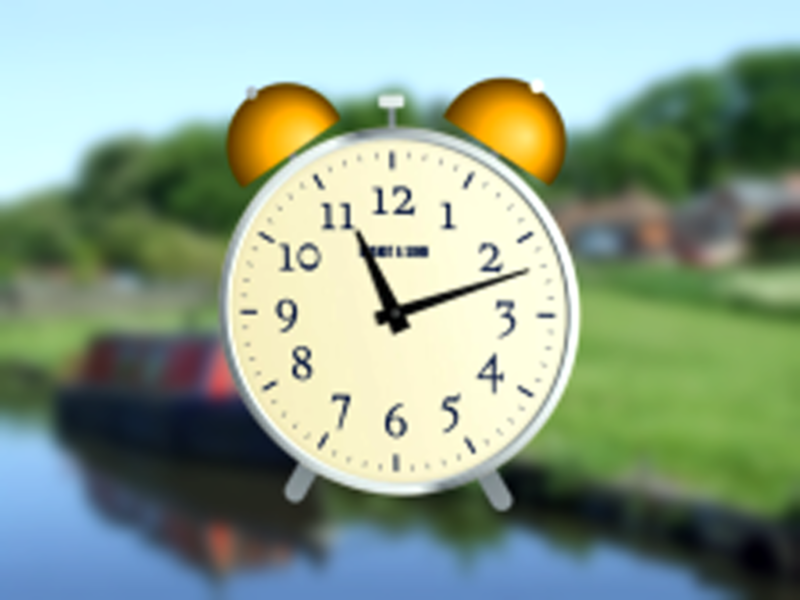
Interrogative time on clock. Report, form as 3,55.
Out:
11,12
